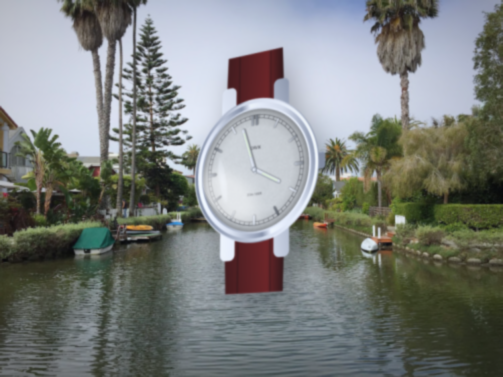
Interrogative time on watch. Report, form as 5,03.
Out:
3,57
